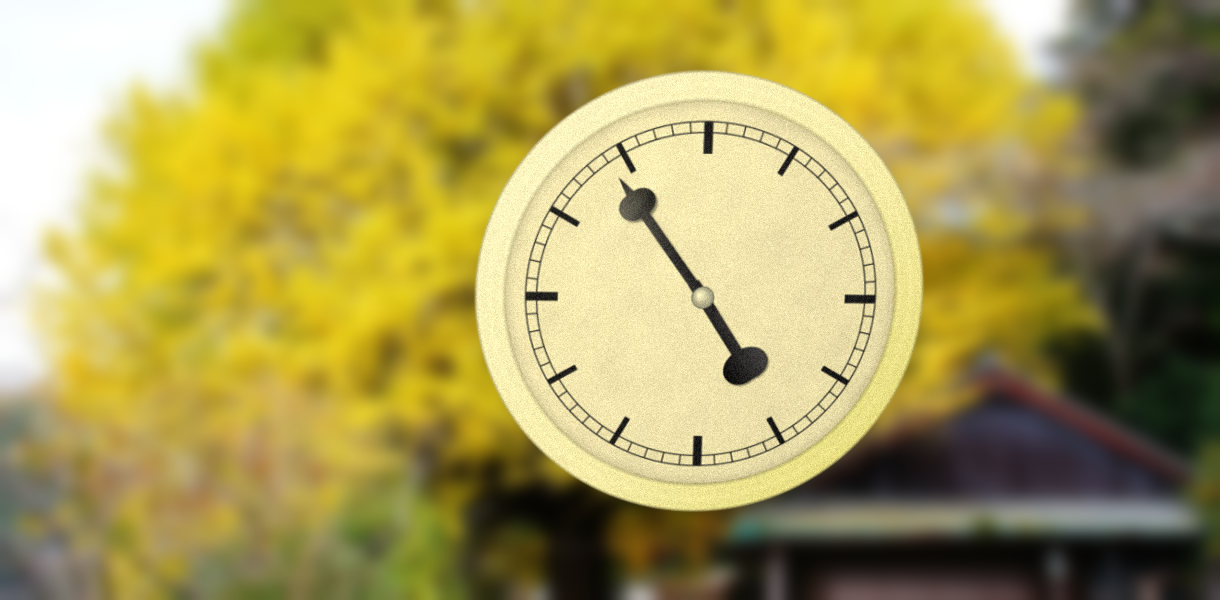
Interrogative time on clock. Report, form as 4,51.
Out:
4,54
